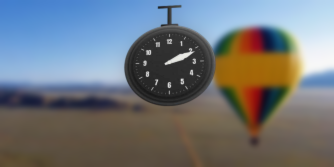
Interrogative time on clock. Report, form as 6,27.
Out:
2,11
